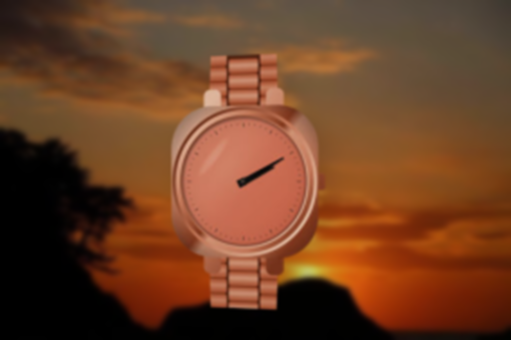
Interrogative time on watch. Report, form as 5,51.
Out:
2,10
